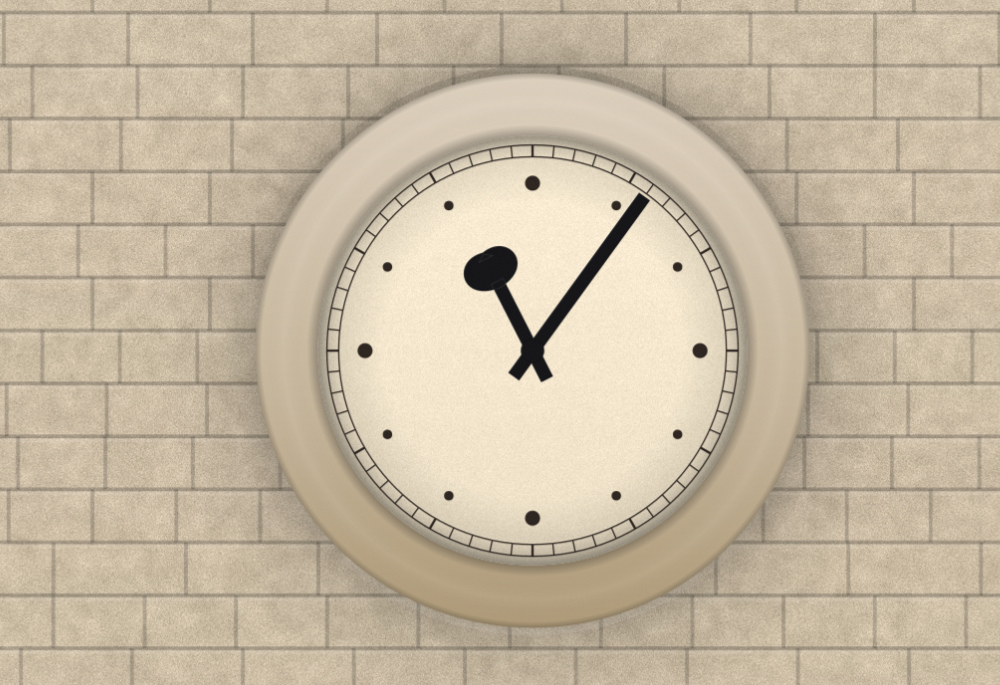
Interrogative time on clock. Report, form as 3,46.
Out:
11,06
